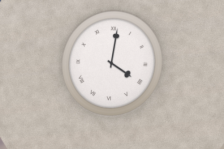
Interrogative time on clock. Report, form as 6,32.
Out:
4,01
